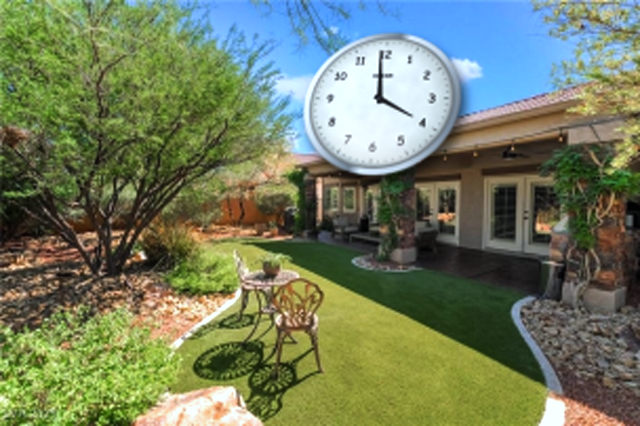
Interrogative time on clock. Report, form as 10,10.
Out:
3,59
